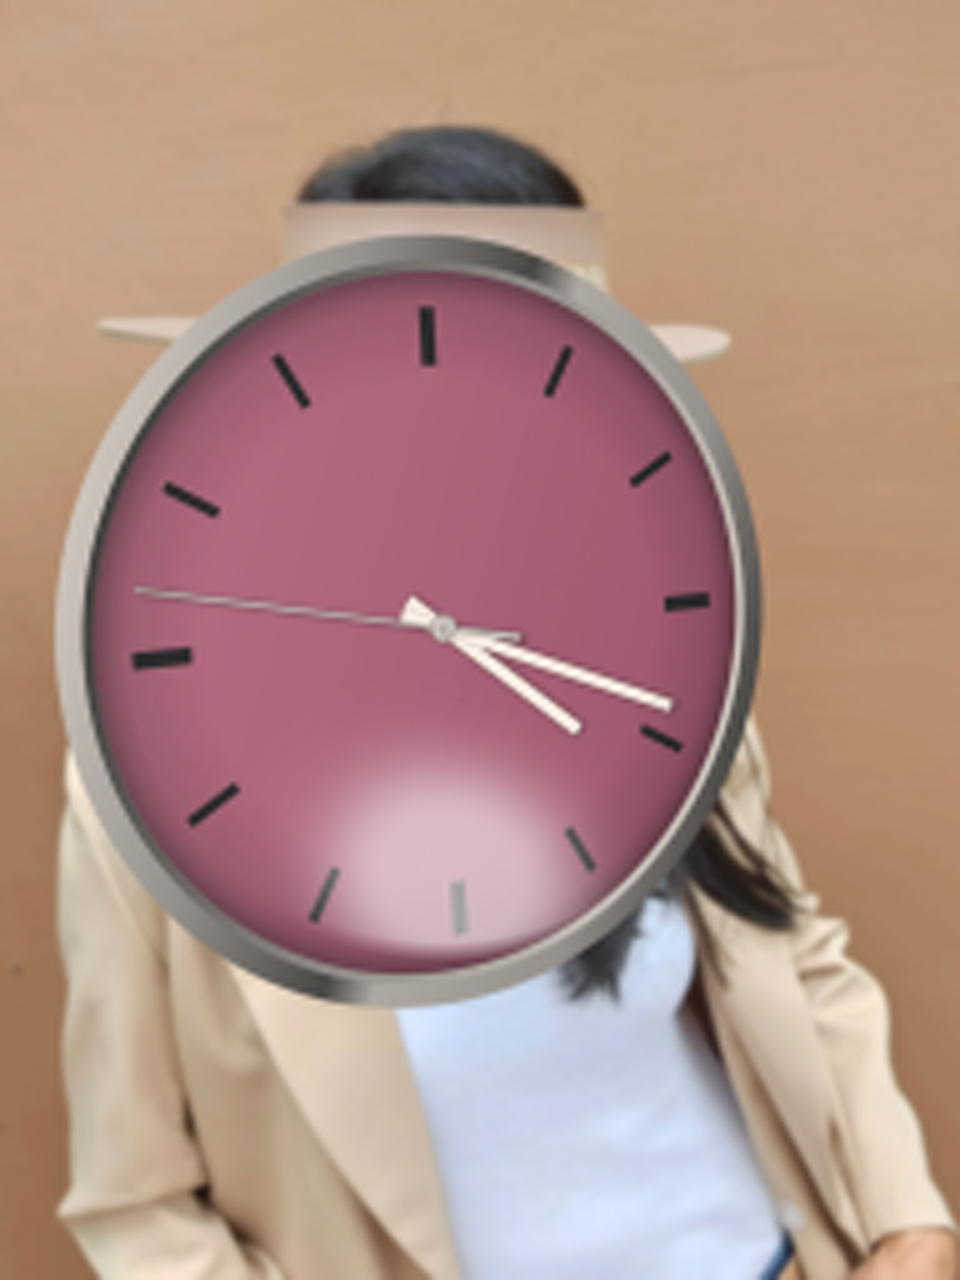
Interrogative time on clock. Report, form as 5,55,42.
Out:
4,18,47
